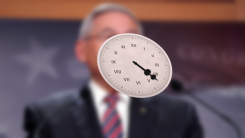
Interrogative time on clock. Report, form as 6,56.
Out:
4,22
